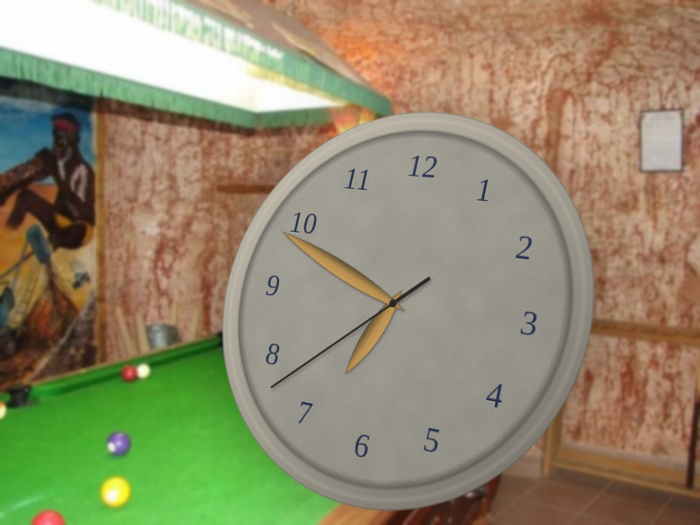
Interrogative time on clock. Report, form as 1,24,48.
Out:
6,48,38
